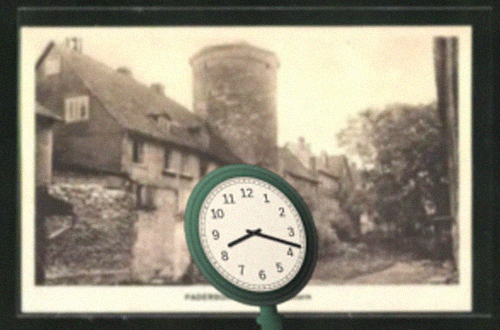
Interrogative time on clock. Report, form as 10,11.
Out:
8,18
